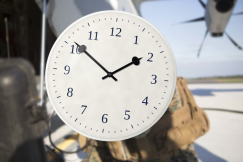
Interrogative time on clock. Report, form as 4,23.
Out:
1,51
